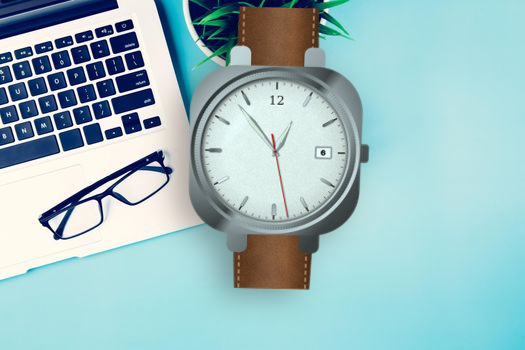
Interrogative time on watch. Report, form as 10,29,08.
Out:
12,53,28
